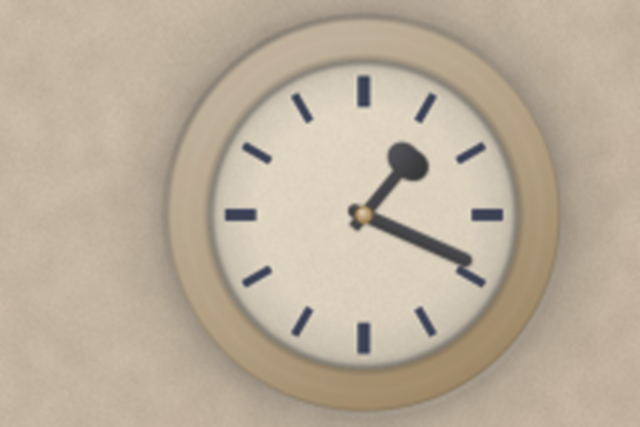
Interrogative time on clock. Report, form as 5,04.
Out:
1,19
